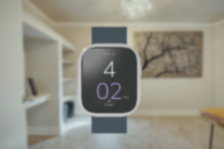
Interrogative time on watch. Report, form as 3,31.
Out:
4,02
